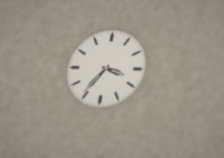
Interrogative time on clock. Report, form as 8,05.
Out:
3,36
